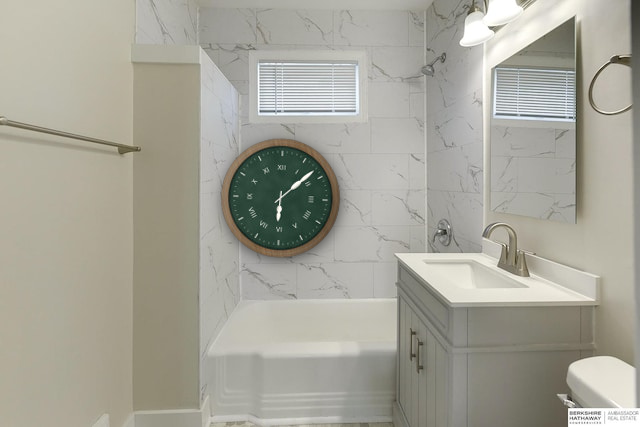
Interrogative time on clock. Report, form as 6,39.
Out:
6,08
